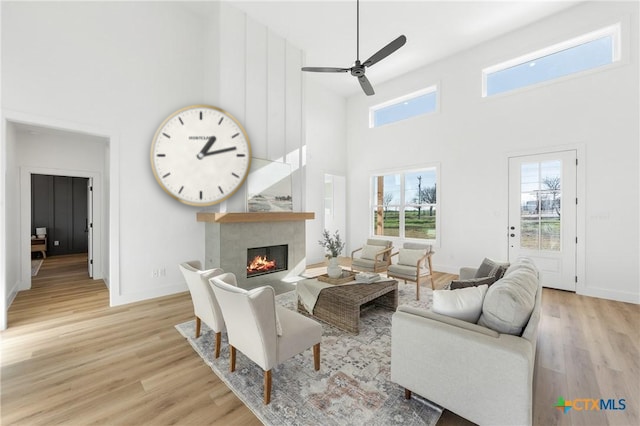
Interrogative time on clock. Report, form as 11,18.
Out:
1,13
